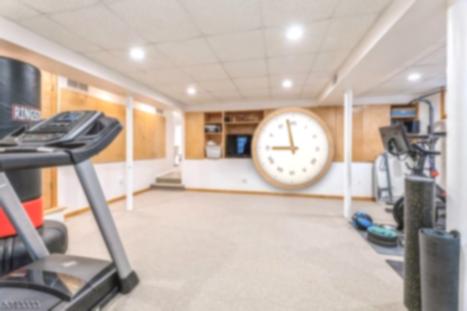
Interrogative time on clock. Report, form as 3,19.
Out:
8,58
